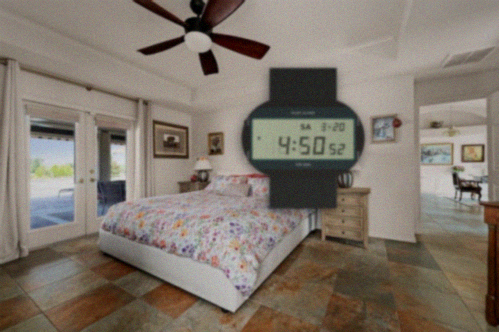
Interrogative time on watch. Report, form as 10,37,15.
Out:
4,50,52
